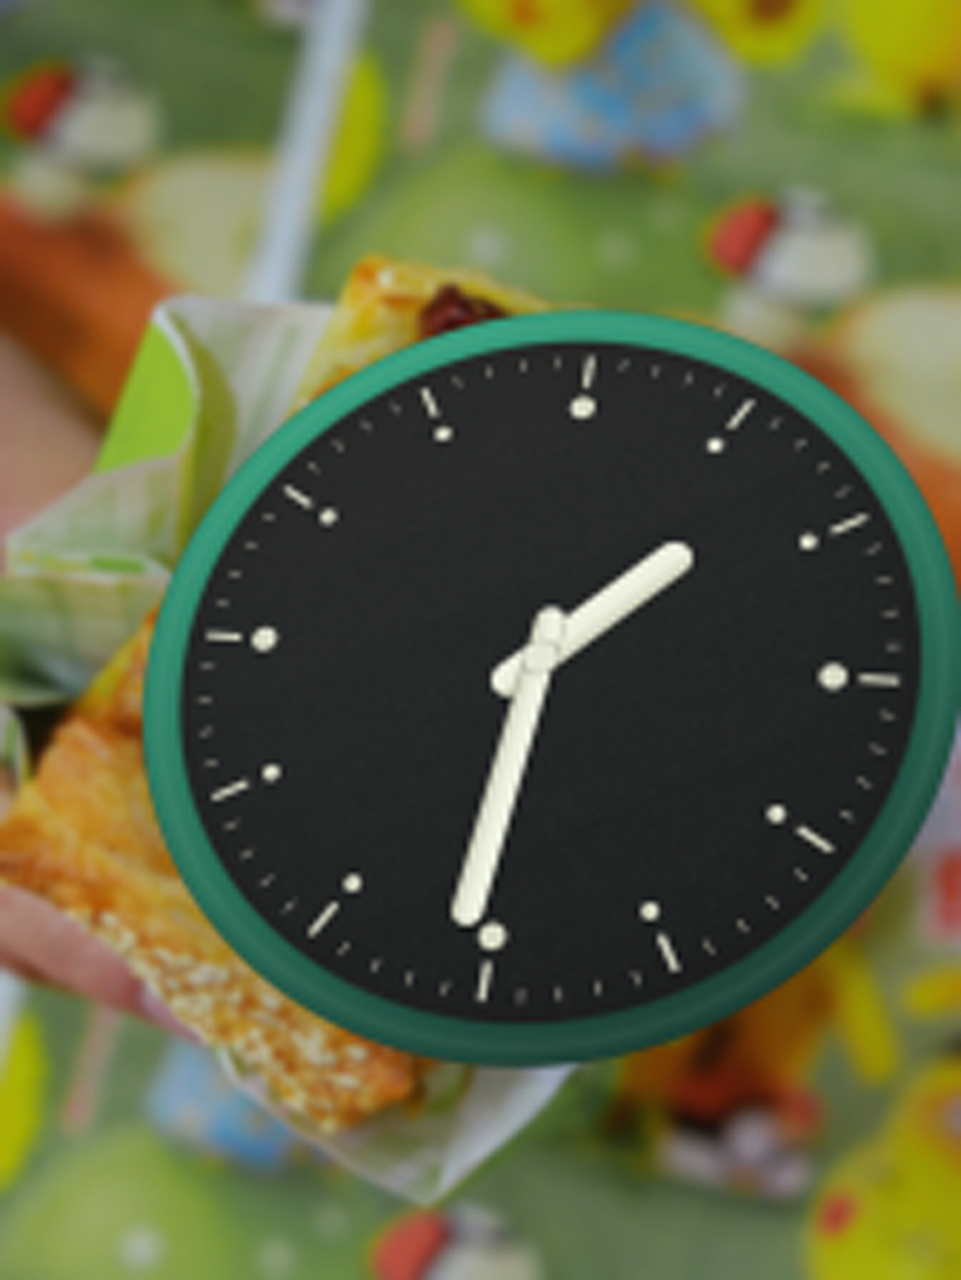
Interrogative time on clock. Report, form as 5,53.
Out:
1,31
